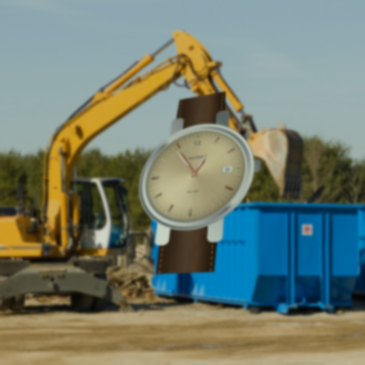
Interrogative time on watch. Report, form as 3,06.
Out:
12,54
